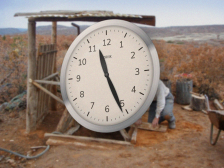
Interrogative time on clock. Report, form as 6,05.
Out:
11,26
